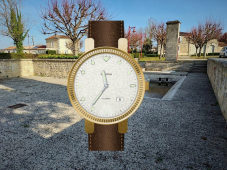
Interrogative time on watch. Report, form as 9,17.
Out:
11,36
